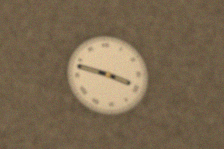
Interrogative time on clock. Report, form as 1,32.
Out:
3,48
